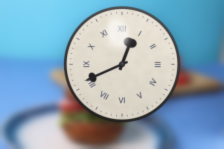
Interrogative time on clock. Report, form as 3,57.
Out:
12,41
